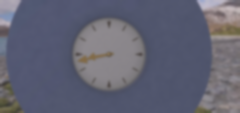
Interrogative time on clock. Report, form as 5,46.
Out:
8,43
